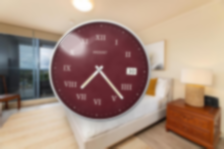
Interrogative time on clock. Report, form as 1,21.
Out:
7,23
